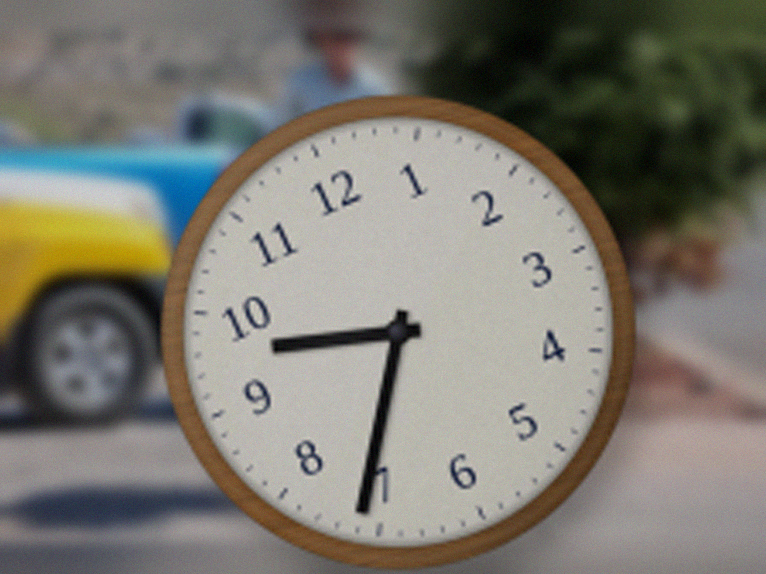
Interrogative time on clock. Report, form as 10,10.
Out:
9,36
